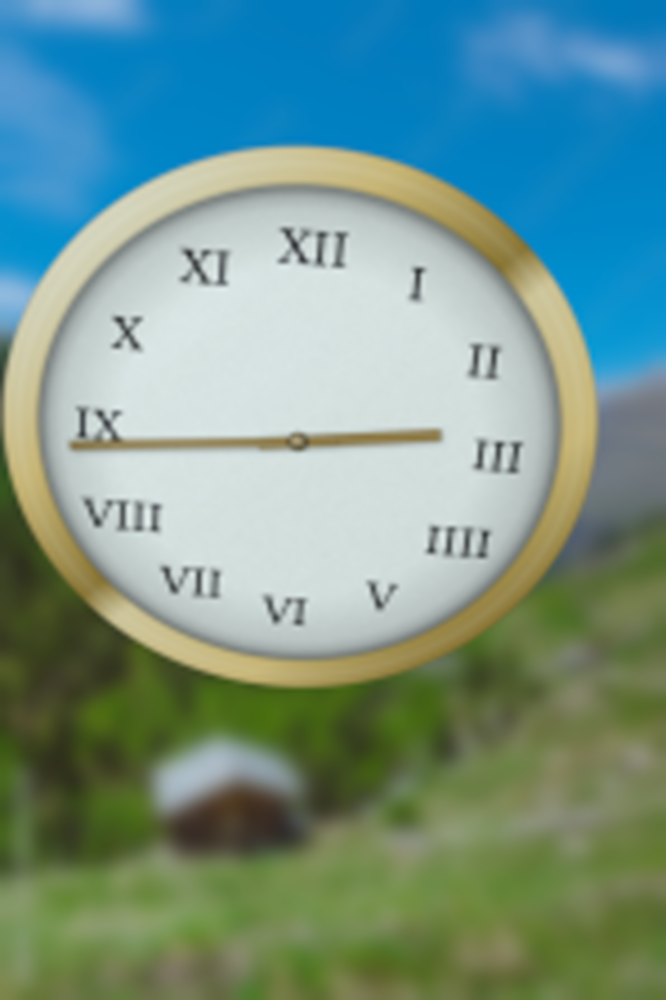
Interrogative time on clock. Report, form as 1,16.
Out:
2,44
